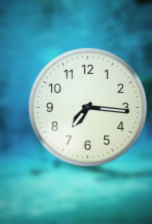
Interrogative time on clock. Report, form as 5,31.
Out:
7,16
